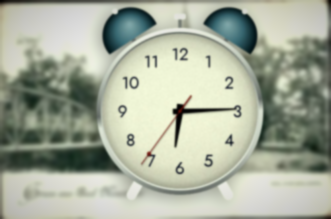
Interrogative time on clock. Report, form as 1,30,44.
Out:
6,14,36
